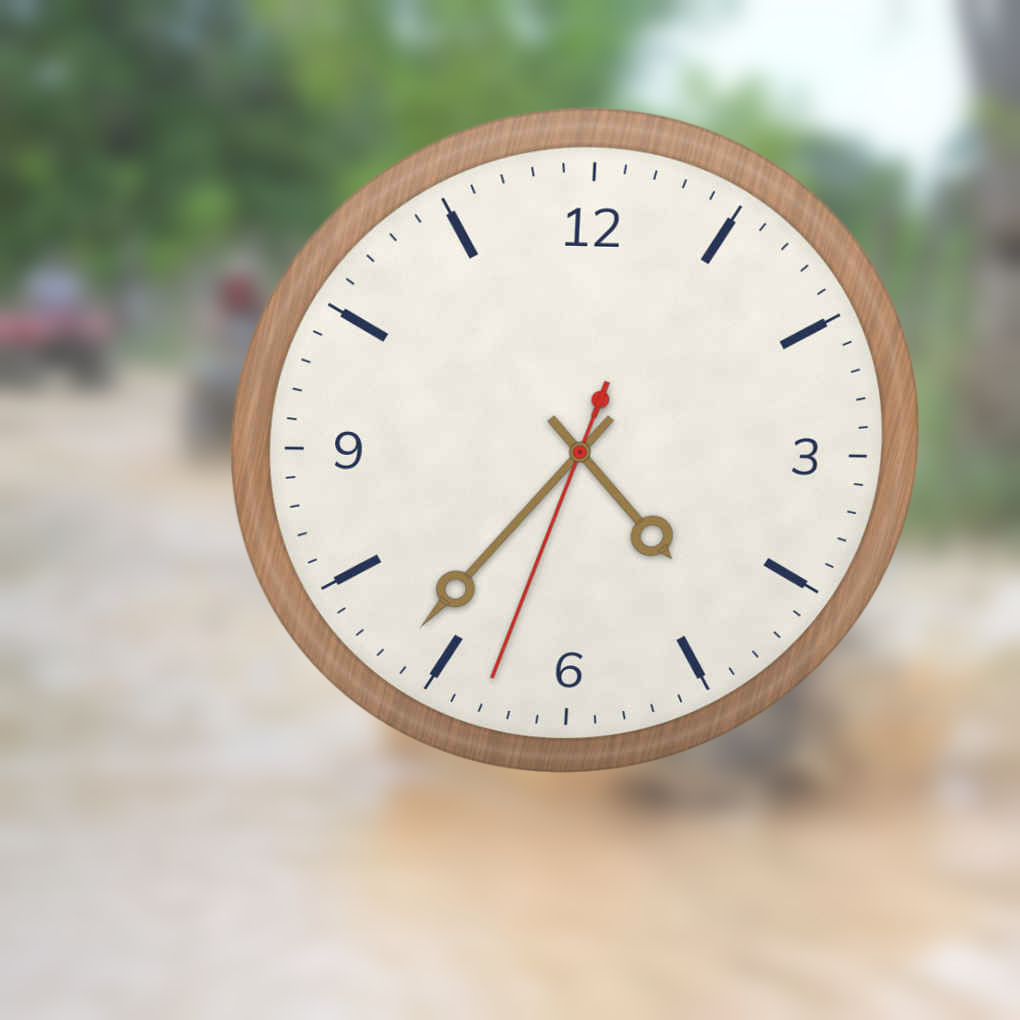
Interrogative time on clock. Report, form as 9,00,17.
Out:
4,36,33
